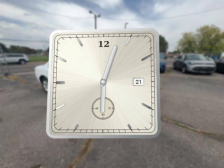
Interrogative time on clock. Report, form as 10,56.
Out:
6,03
